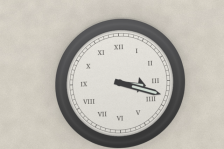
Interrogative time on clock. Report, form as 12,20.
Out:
3,18
